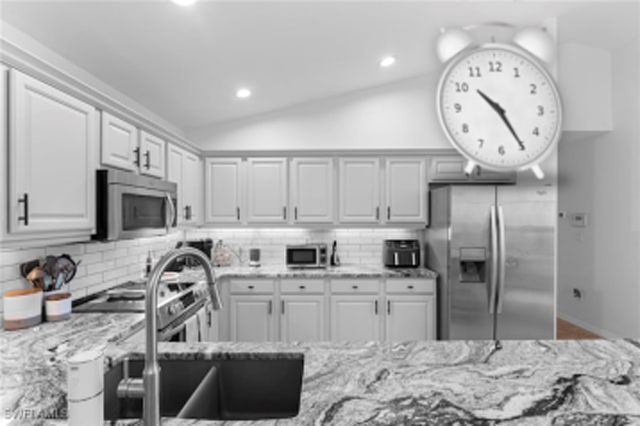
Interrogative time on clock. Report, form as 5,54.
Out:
10,25
